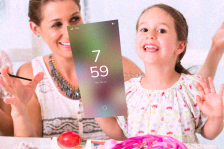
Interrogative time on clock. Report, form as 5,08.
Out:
7,59
